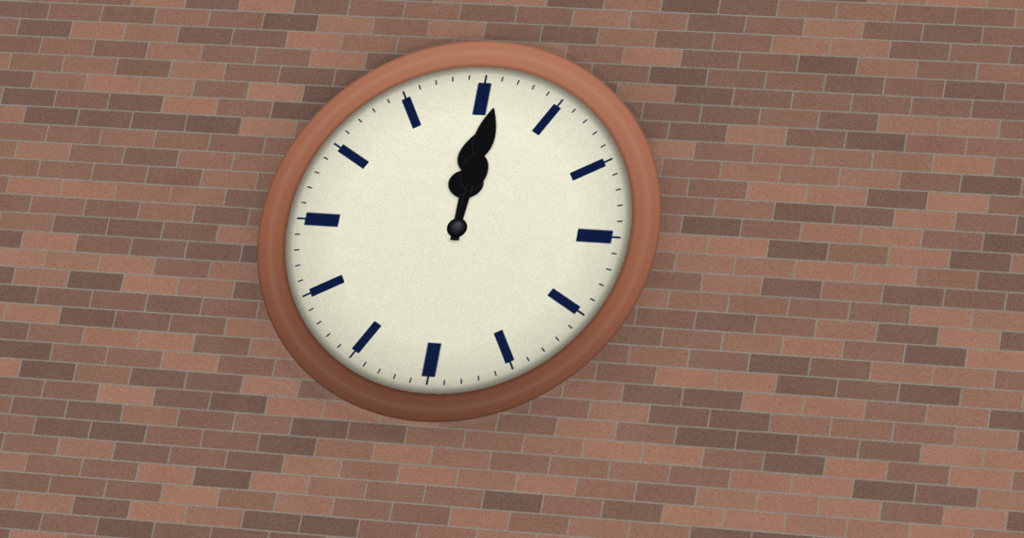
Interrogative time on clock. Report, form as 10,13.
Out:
12,01
